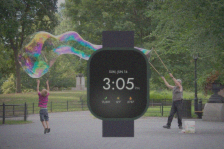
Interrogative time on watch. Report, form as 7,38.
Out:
3,05
